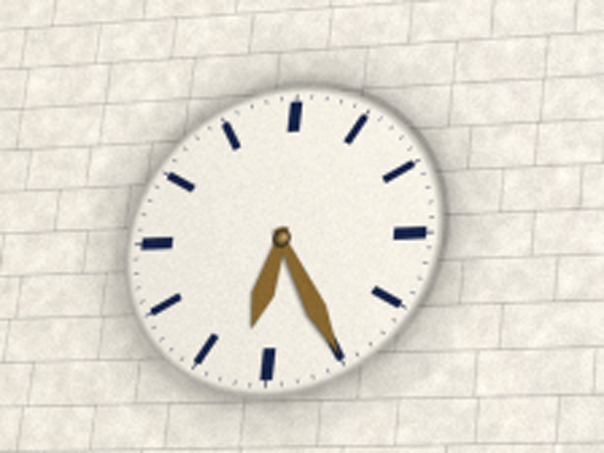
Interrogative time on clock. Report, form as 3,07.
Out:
6,25
